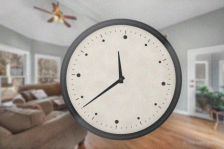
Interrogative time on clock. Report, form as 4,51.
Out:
11,38
